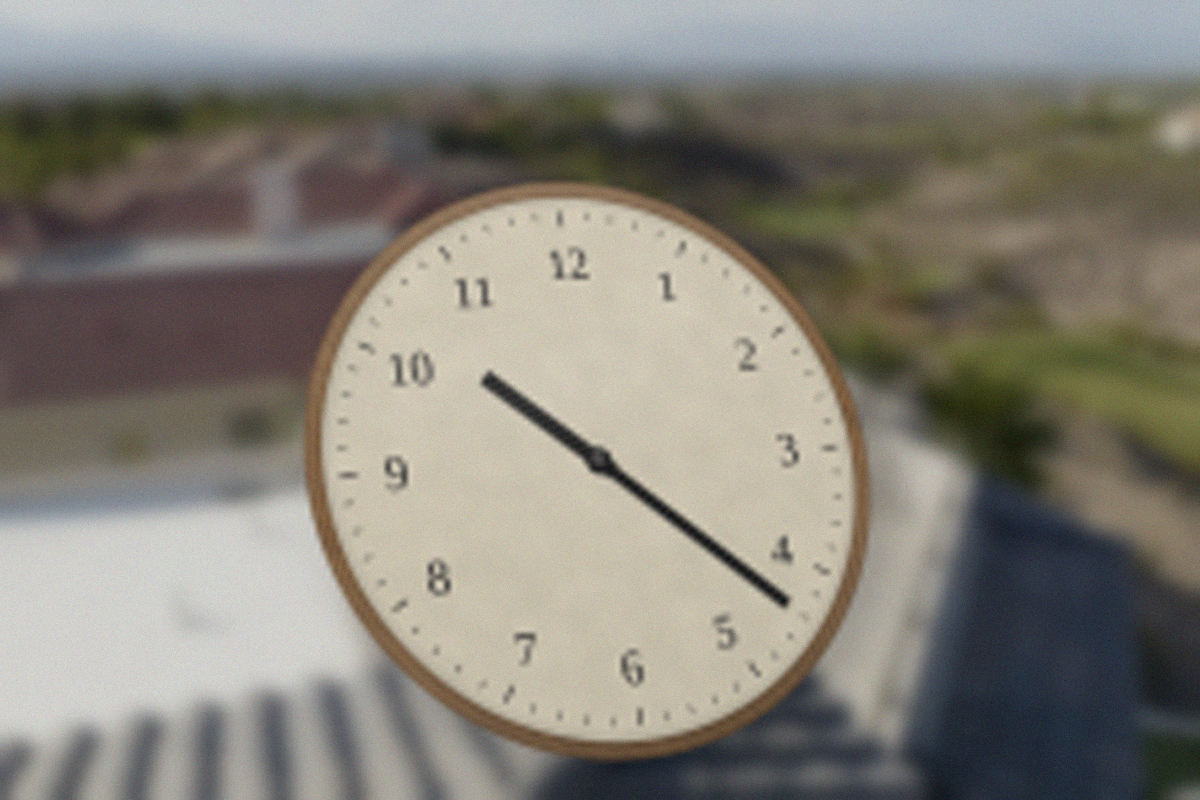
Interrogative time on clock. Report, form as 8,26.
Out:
10,22
